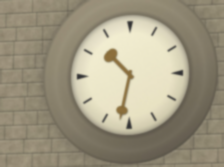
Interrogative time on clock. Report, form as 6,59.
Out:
10,32
